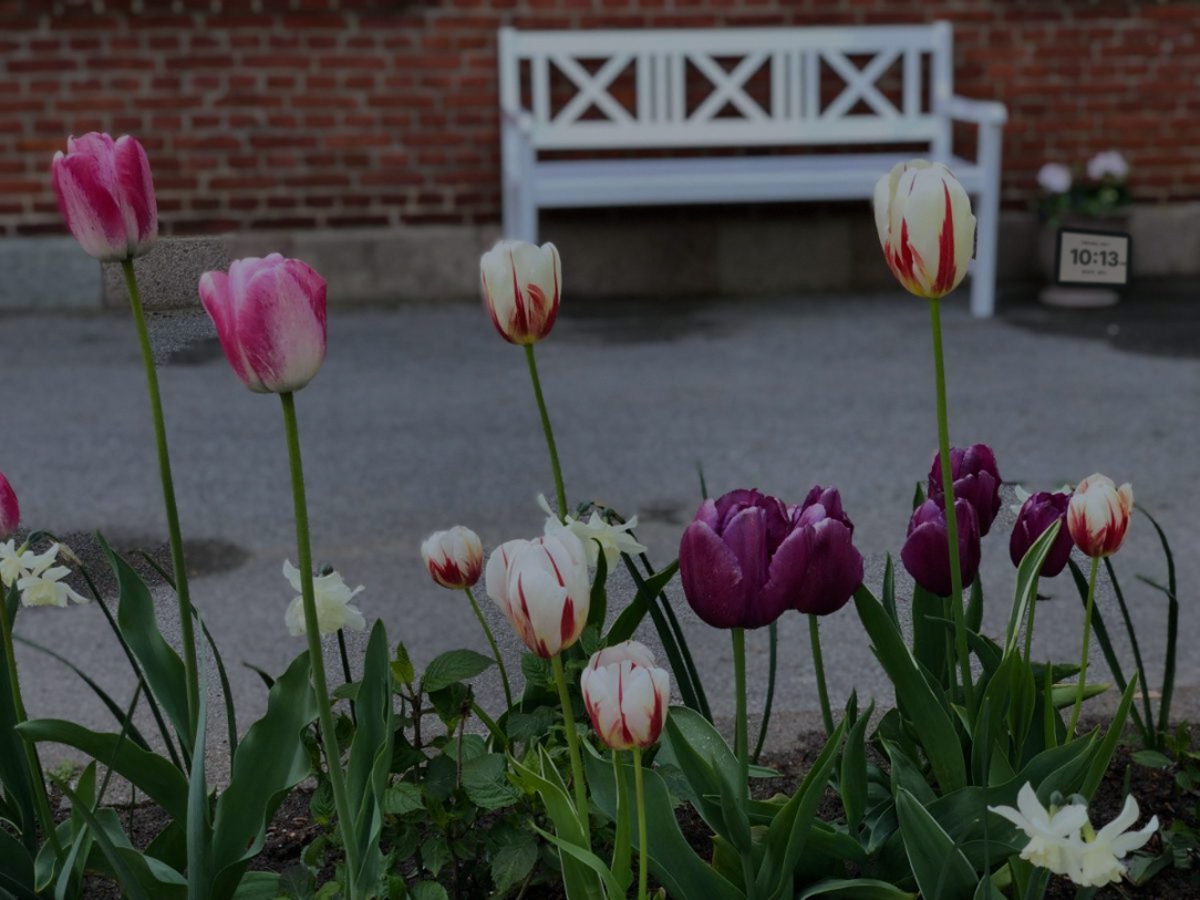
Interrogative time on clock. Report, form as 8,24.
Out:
10,13
